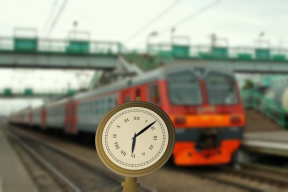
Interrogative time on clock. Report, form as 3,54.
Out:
6,08
